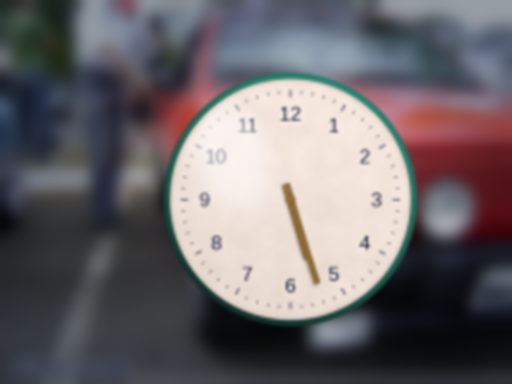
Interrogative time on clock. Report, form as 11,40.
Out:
5,27
